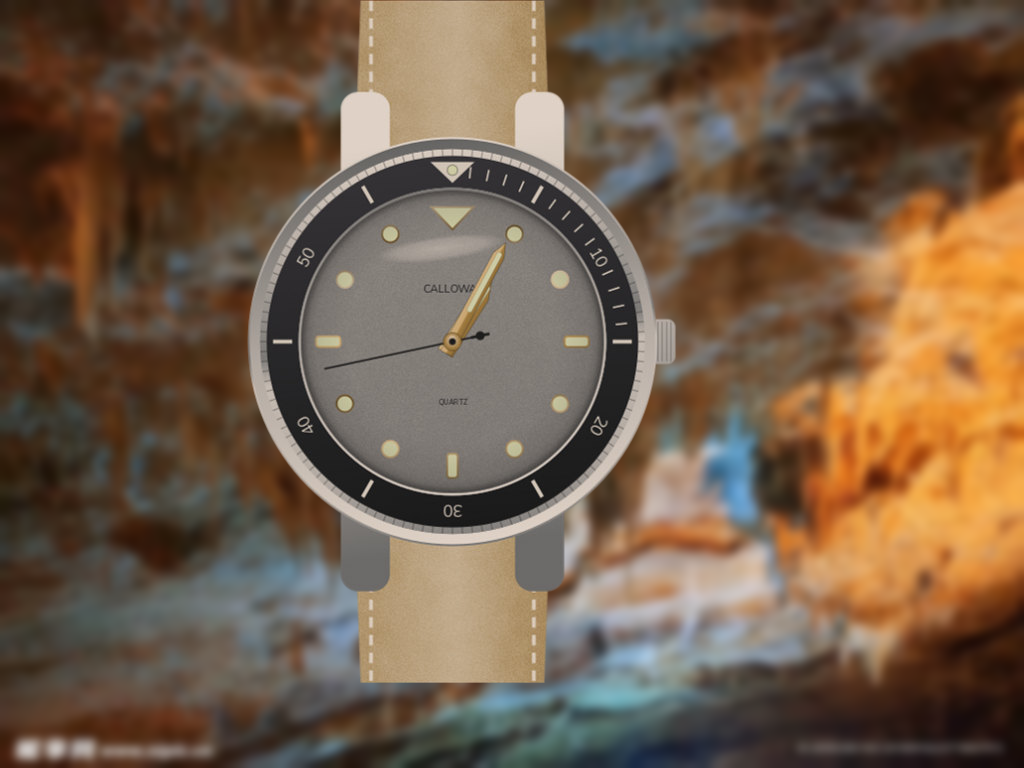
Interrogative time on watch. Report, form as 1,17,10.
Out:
1,04,43
